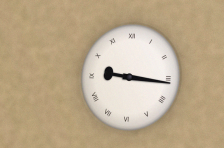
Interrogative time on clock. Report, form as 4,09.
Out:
9,16
